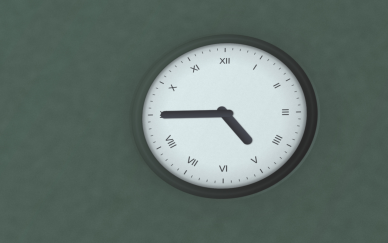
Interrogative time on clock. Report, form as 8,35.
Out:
4,45
